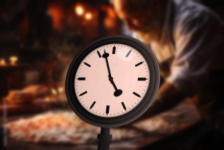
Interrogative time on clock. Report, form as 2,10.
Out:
4,57
